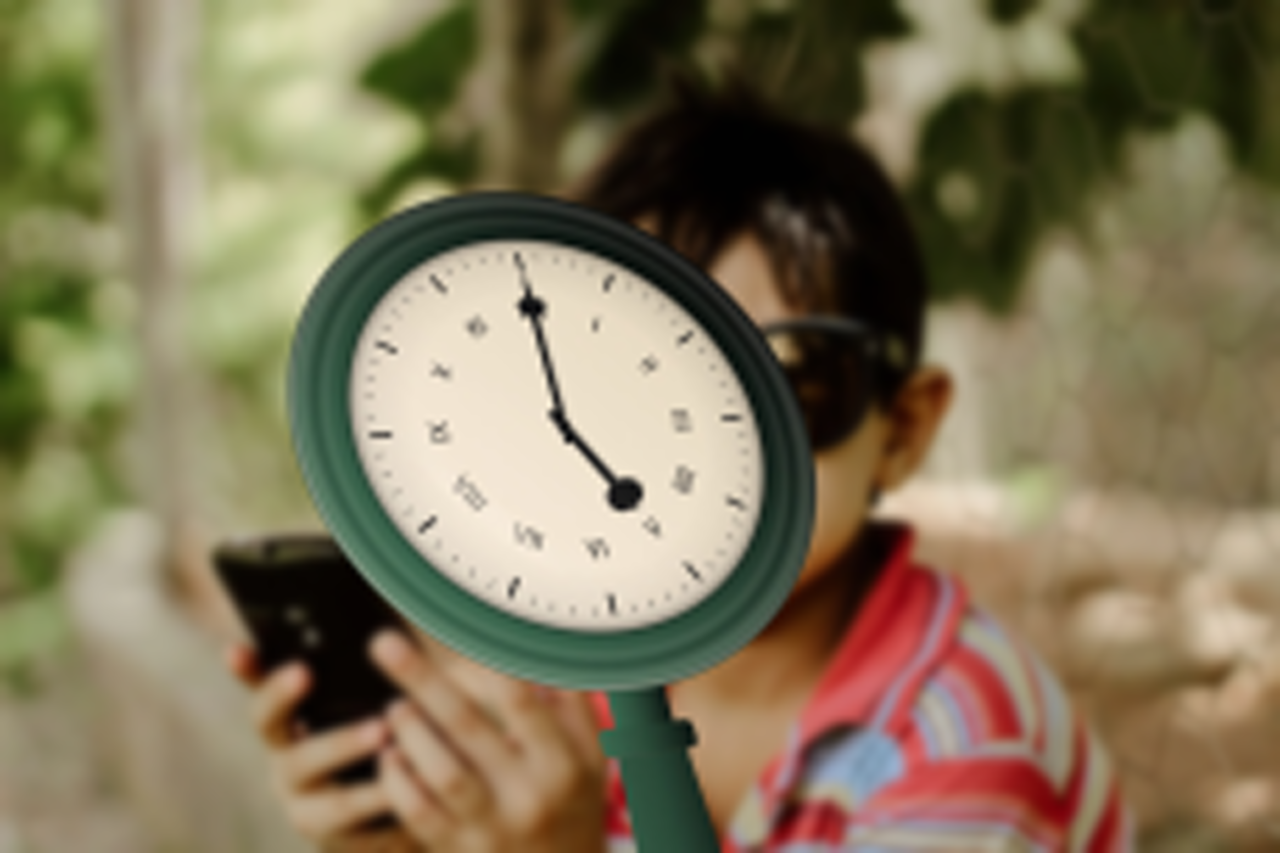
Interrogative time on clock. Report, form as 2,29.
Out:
5,00
